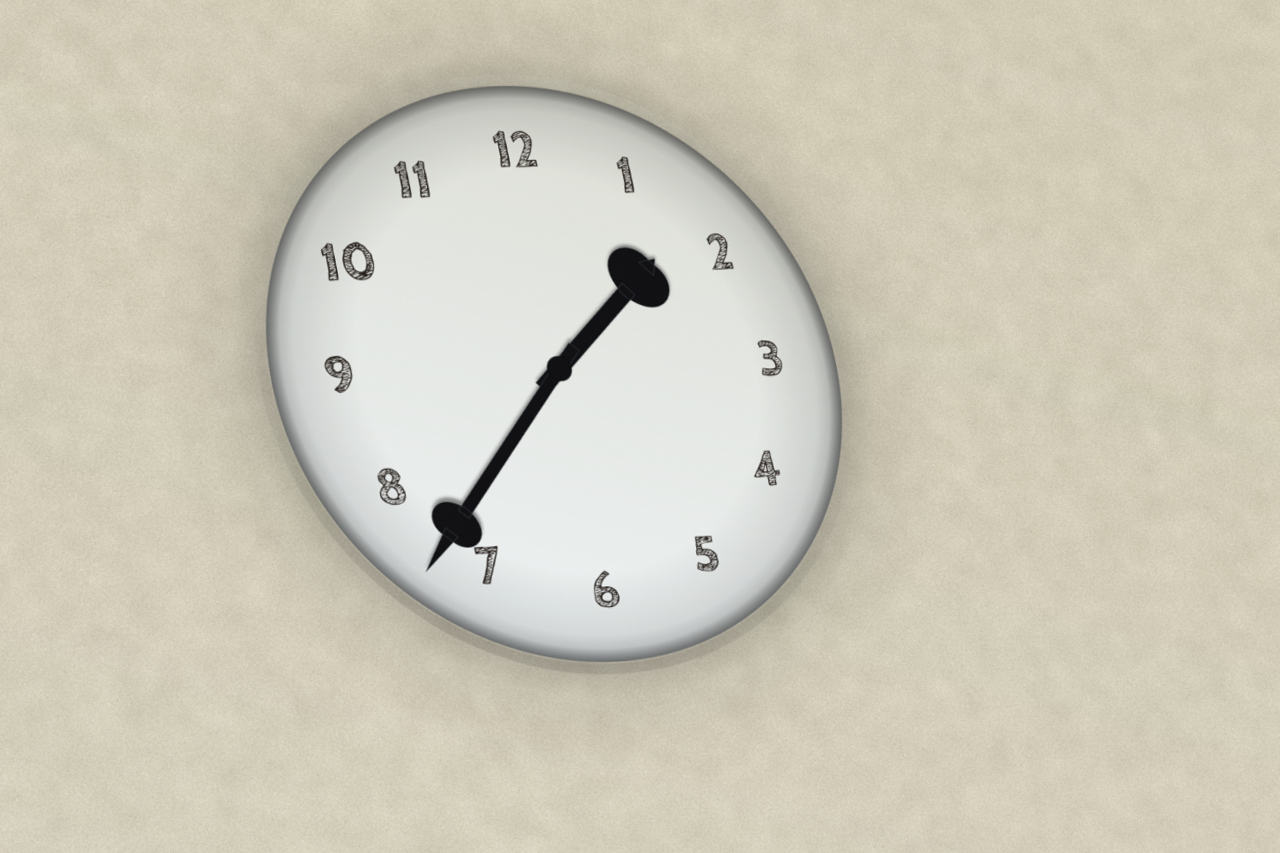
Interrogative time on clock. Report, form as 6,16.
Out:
1,37
